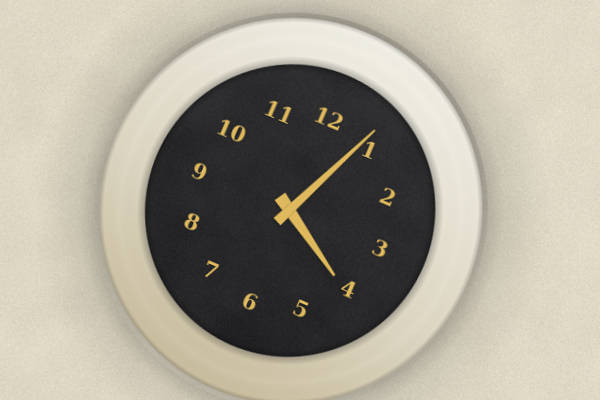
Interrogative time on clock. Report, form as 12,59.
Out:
4,04
